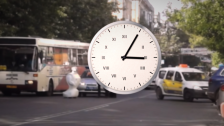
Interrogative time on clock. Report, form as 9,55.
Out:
3,05
